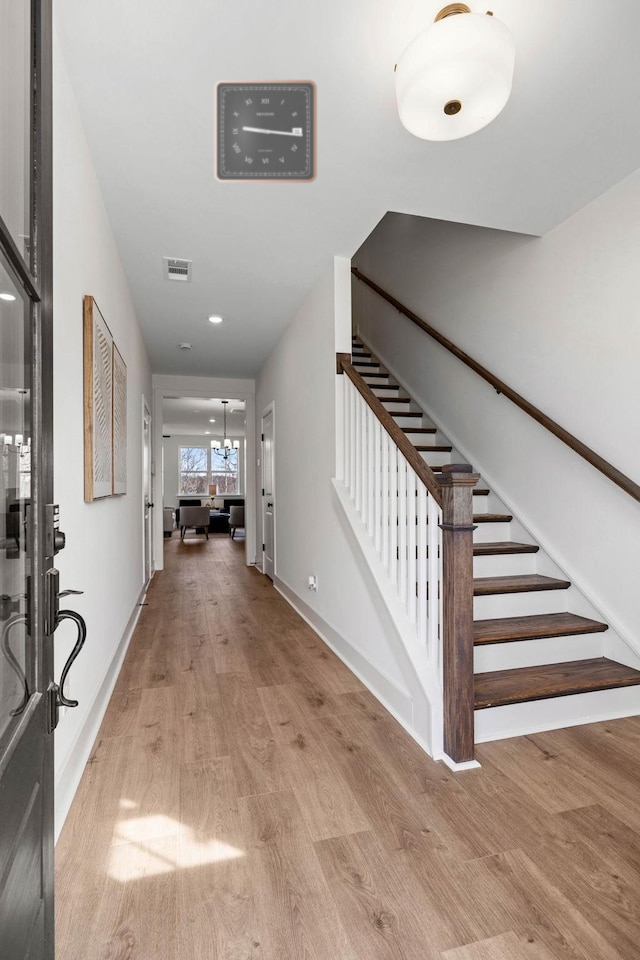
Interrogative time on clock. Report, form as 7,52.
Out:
9,16
